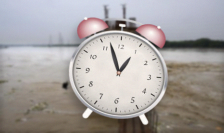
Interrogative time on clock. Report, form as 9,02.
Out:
12,57
